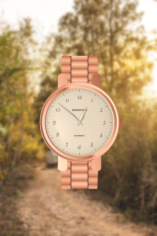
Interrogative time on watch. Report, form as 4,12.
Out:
12,52
